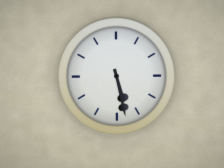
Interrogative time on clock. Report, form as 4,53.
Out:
5,28
